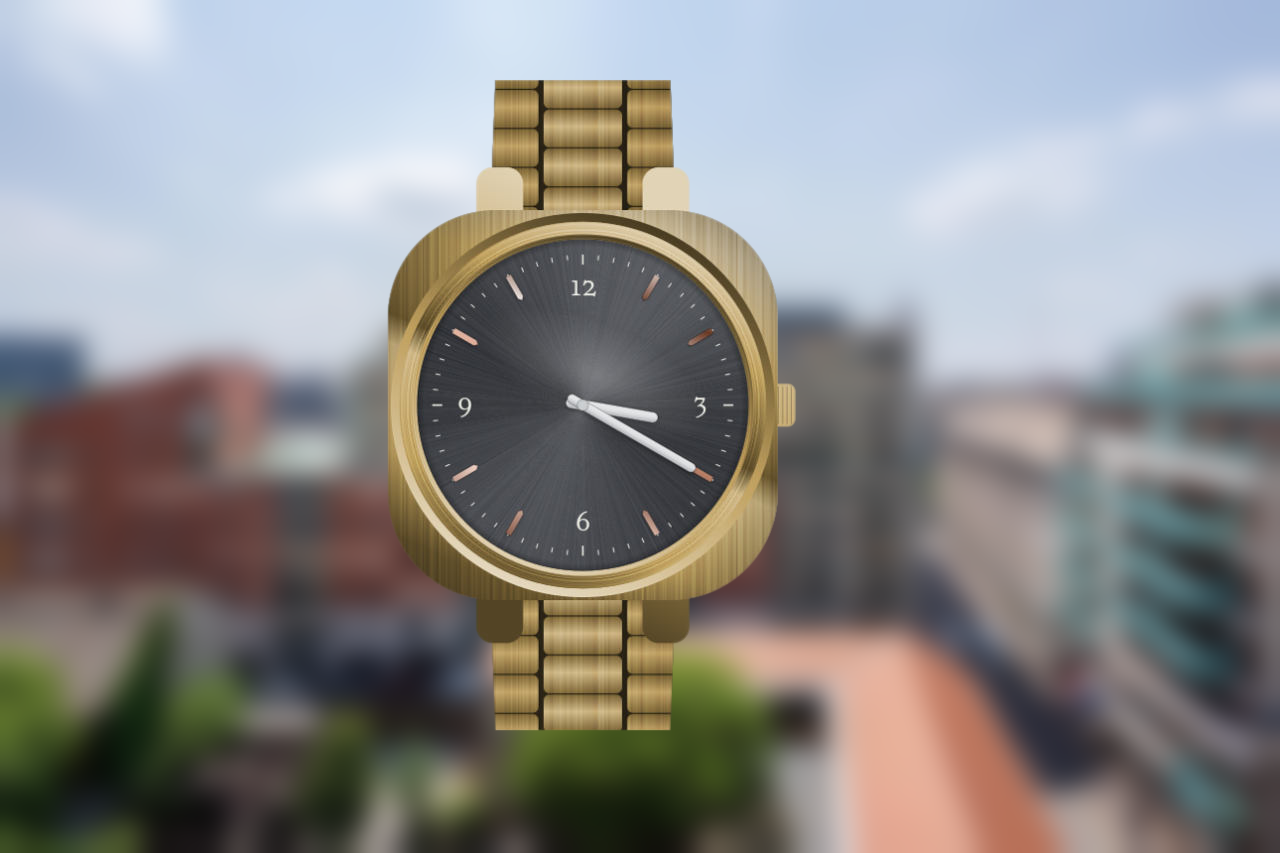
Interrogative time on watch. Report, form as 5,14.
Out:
3,20
